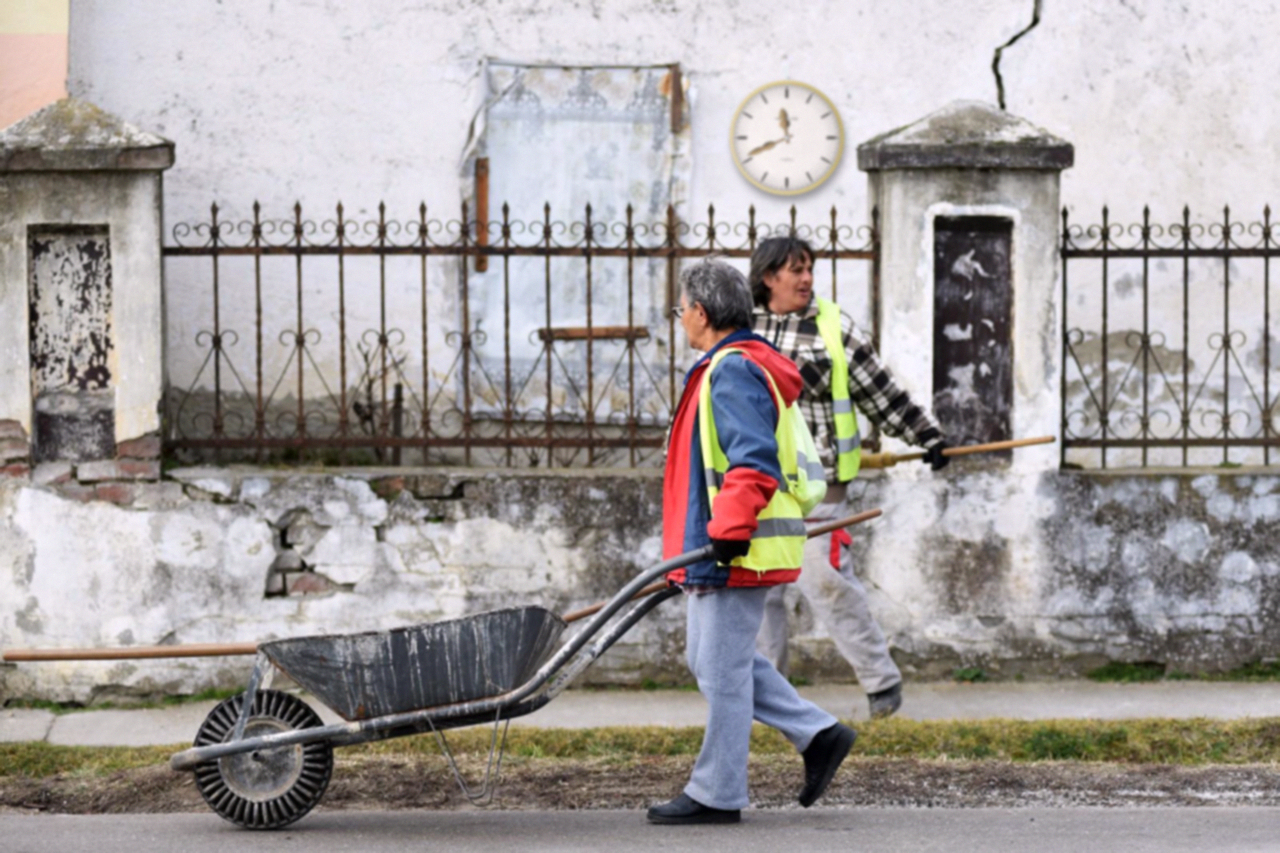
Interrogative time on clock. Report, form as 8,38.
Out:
11,41
